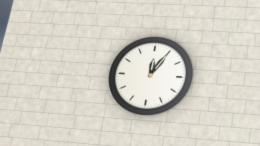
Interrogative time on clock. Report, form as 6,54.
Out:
12,05
